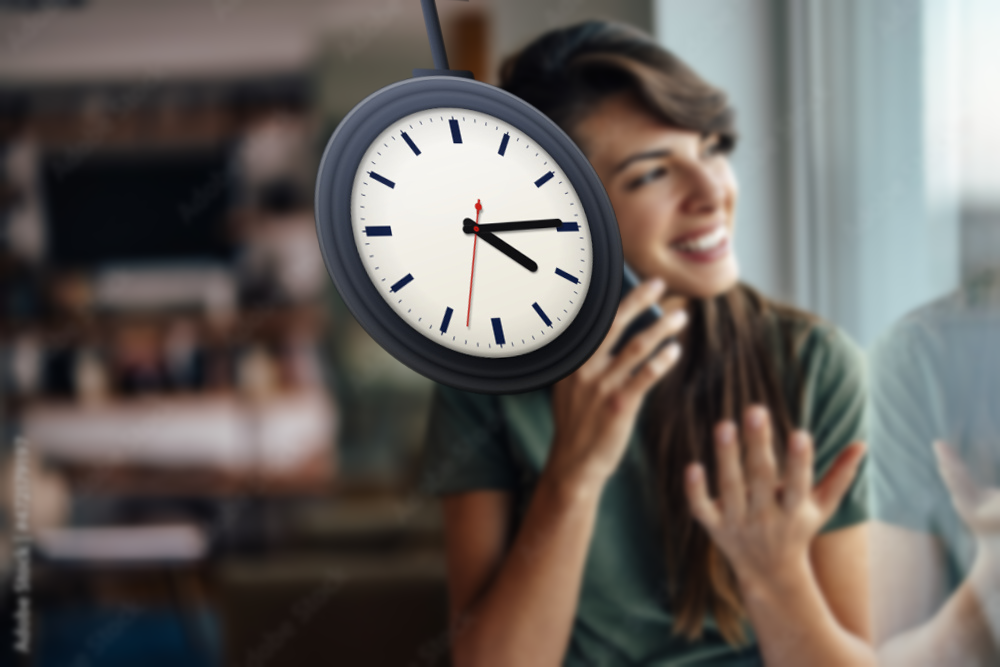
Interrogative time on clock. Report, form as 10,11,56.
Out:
4,14,33
